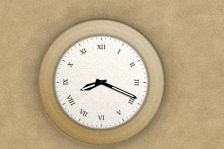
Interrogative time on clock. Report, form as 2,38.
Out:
8,19
